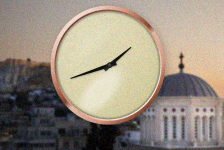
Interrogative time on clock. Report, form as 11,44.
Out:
1,42
